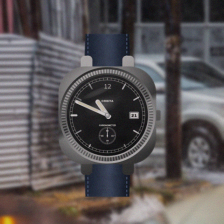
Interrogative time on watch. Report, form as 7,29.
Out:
10,49
